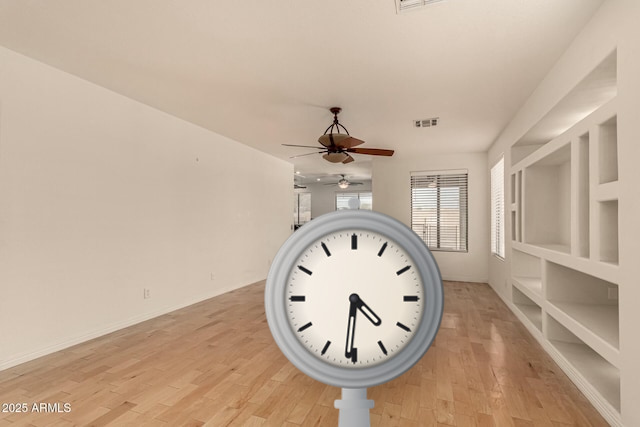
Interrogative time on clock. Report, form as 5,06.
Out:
4,31
